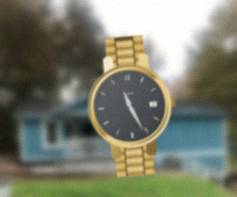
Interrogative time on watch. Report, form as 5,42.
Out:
11,26
